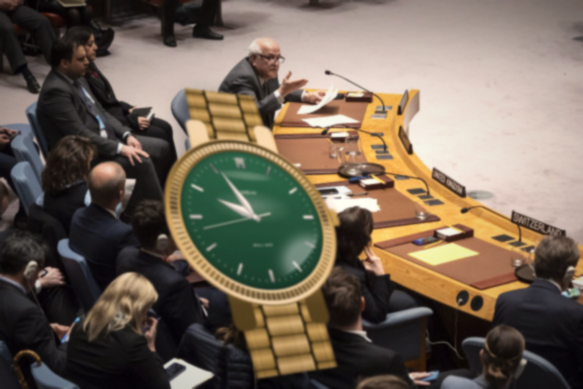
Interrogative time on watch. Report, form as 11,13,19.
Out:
9,55,43
